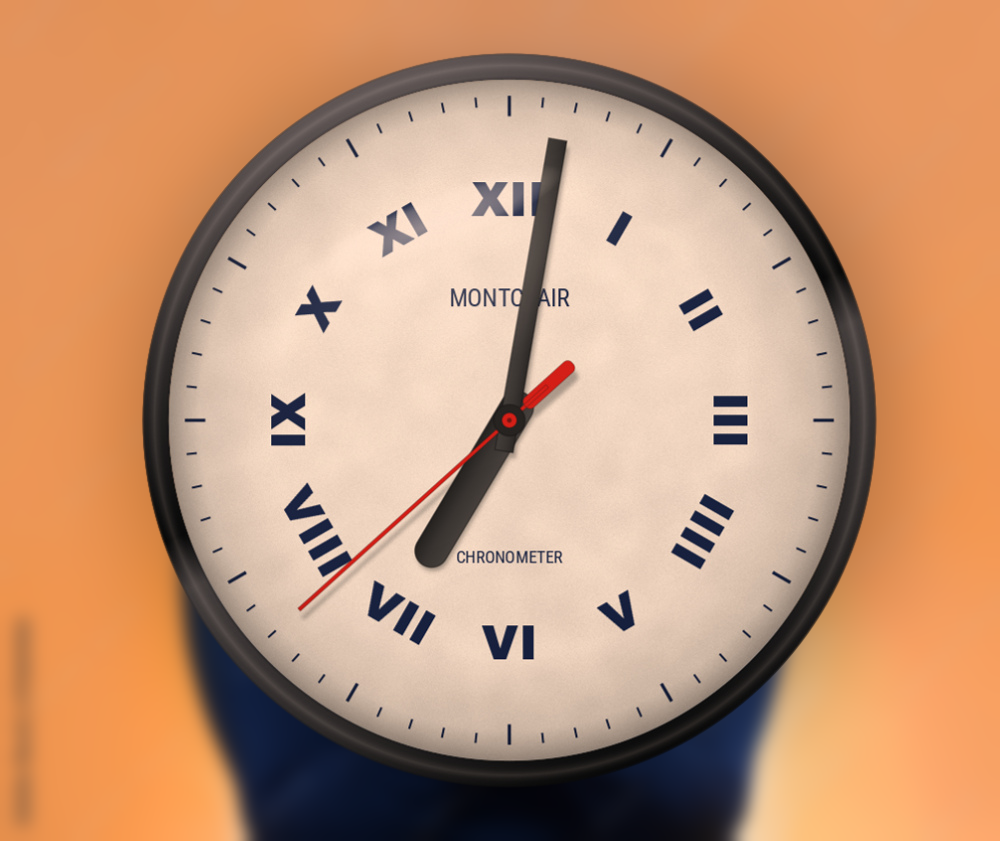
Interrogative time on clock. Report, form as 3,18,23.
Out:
7,01,38
